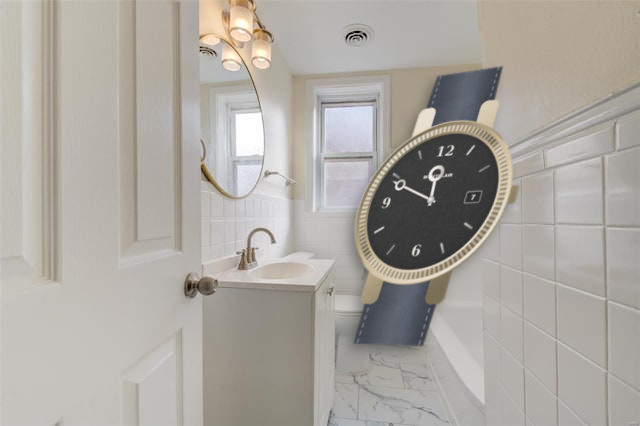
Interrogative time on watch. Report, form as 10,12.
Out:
11,49
